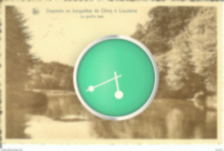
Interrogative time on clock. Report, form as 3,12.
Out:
5,41
